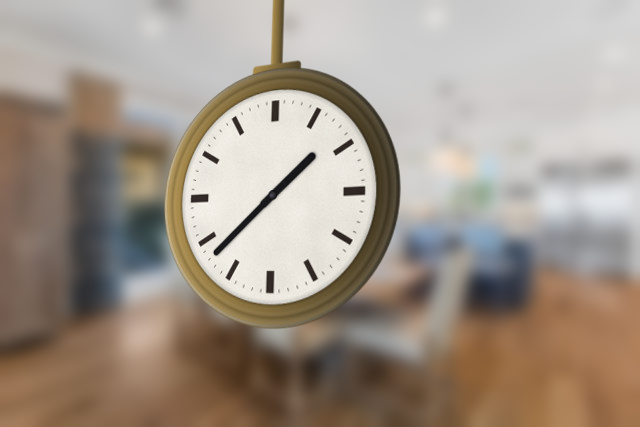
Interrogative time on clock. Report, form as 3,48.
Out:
1,38
